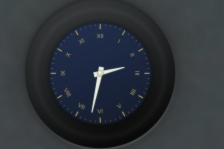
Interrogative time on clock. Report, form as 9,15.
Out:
2,32
